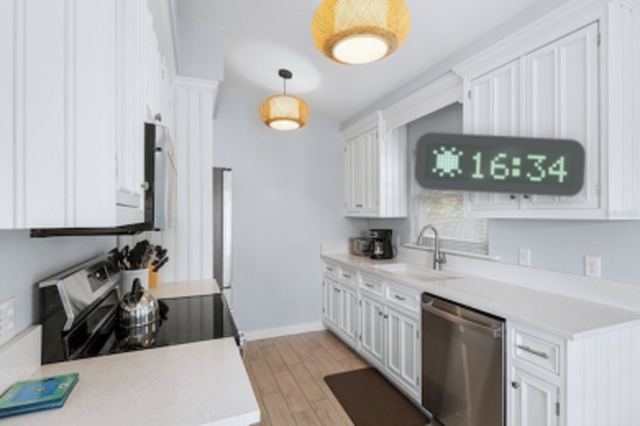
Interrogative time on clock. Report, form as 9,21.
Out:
16,34
